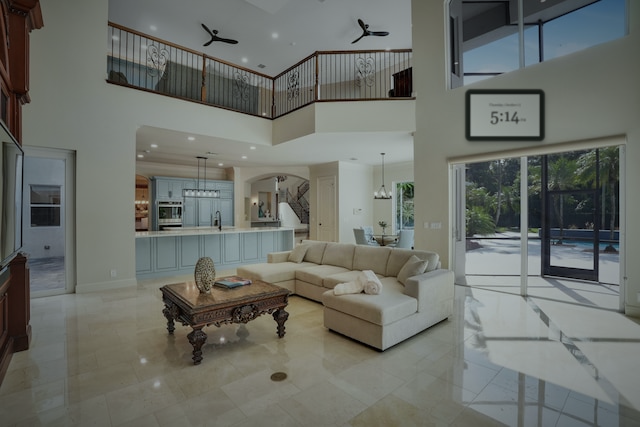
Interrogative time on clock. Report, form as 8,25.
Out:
5,14
